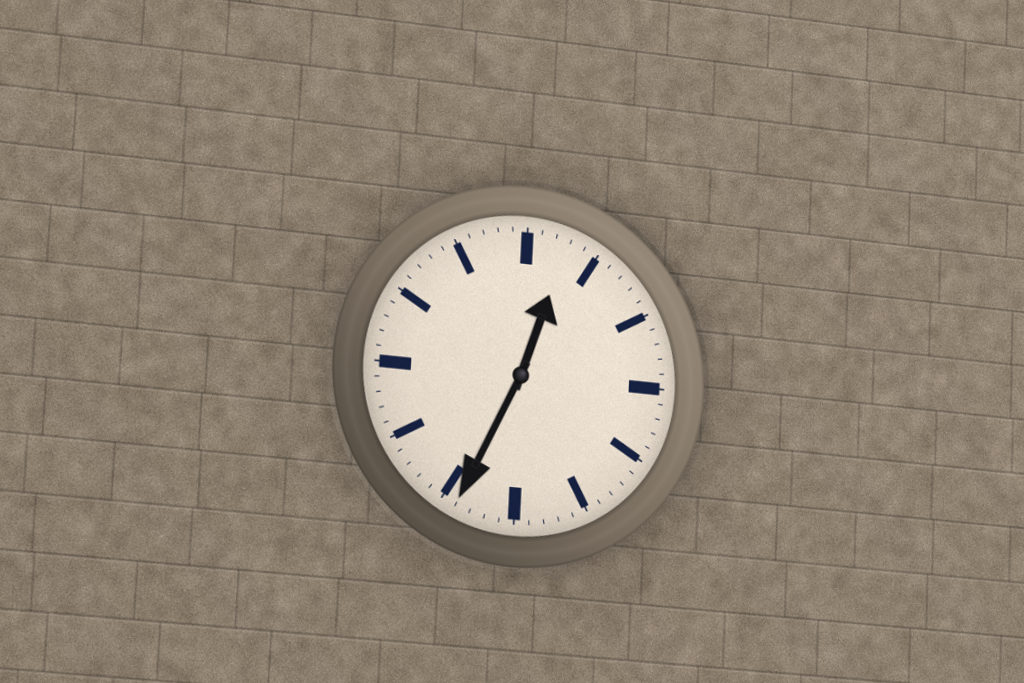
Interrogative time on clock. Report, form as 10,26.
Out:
12,34
